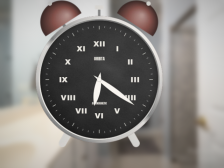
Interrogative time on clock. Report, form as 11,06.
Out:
6,21
